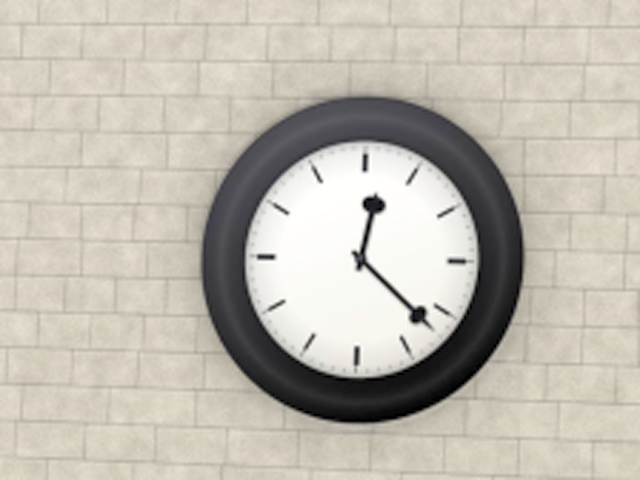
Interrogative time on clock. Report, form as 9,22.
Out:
12,22
